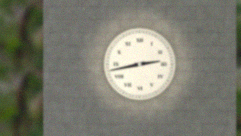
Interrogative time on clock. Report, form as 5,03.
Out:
2,43
